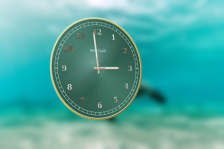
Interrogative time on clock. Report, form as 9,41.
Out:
2,59
